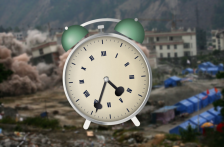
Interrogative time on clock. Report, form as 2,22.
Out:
4,34
